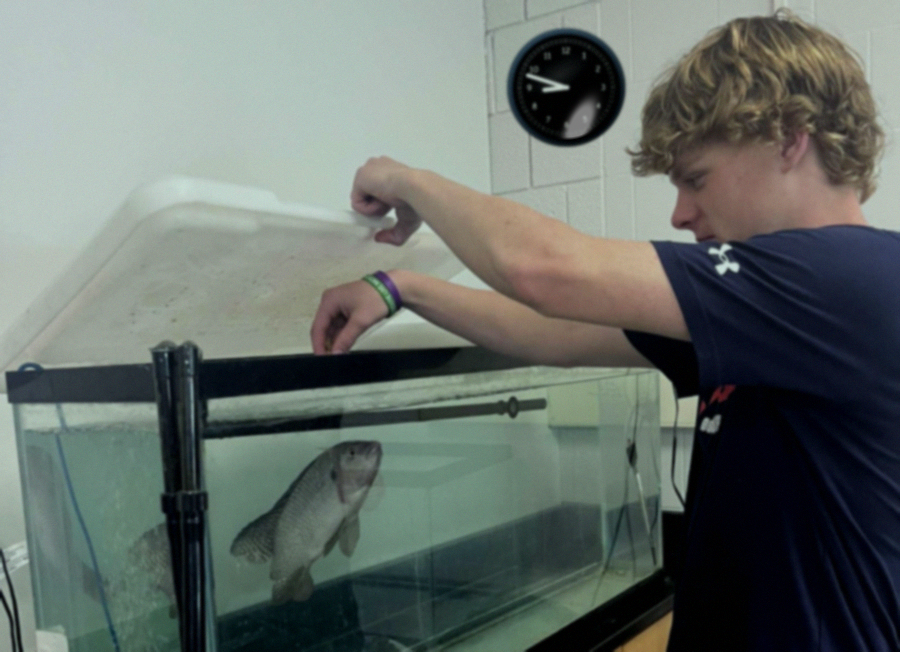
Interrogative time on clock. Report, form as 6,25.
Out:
8,48
